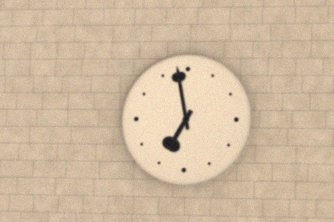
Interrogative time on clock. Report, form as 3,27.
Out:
6,58
